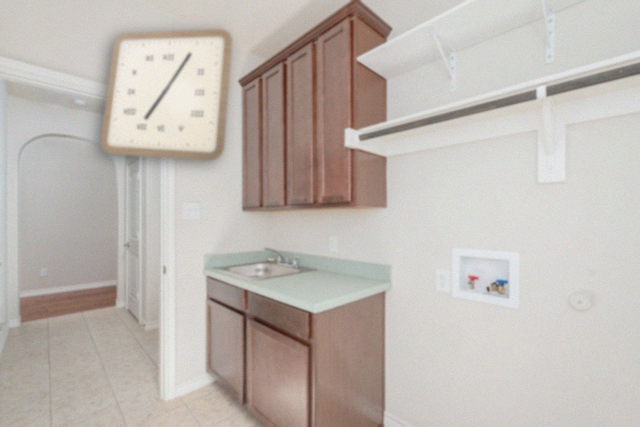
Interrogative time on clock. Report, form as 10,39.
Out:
7,05
